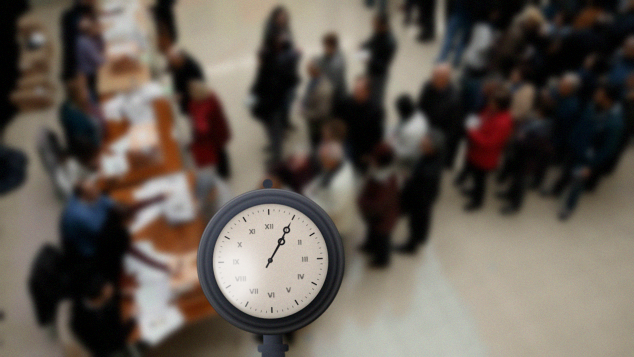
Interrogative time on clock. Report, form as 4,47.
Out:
1,05
